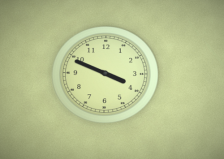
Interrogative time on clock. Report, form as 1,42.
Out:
3,49
